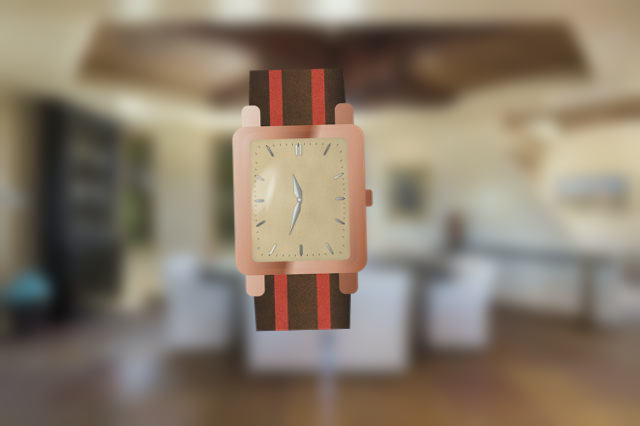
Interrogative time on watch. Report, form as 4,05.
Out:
11,33
